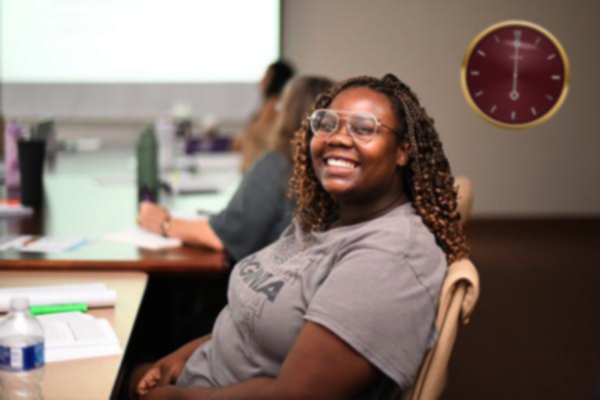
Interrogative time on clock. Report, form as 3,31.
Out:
6,00
